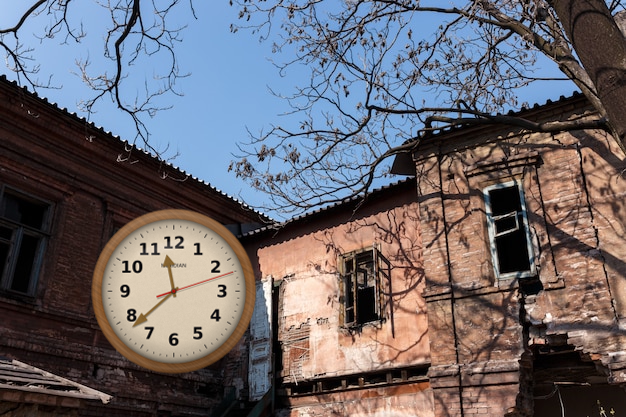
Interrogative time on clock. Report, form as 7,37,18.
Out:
11,38,12
